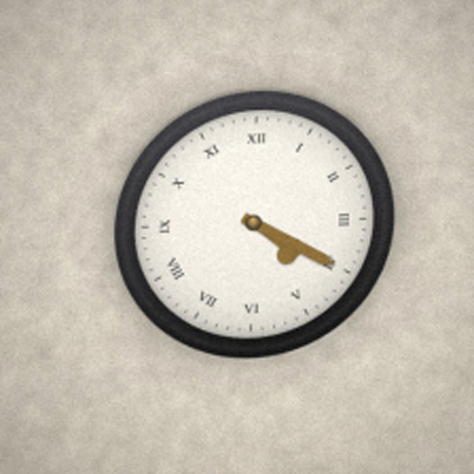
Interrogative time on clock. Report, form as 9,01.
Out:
4,20
